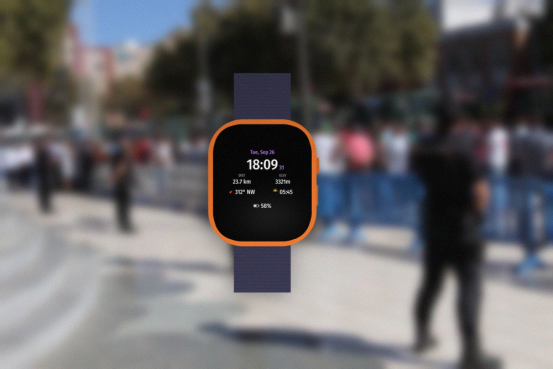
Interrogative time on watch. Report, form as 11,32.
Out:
18,09
